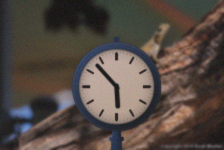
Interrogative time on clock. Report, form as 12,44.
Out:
5,53
